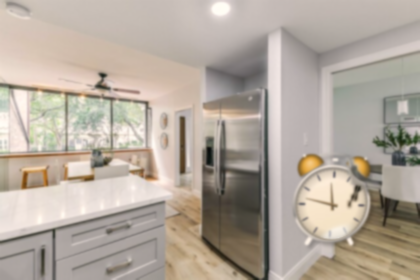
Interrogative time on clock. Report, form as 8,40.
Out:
11,47
